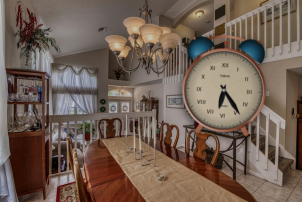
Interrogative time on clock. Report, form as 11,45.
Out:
6,24
